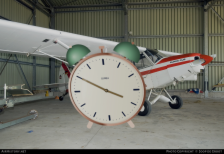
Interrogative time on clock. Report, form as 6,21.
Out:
3,50
